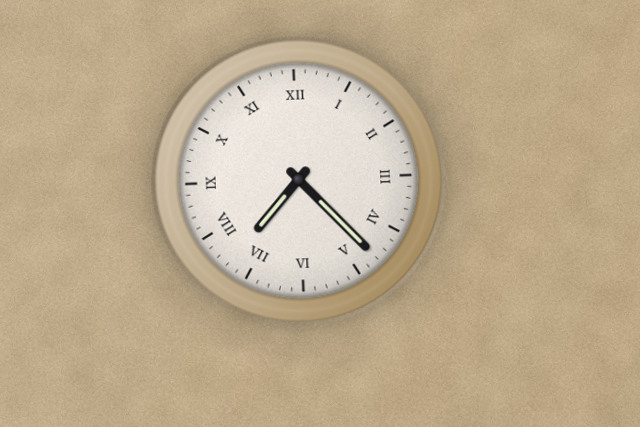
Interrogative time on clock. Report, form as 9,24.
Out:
7,23
